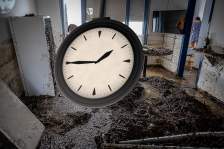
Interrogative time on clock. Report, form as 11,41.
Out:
1,45
